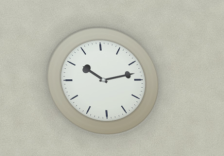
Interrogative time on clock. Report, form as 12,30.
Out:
10,13
